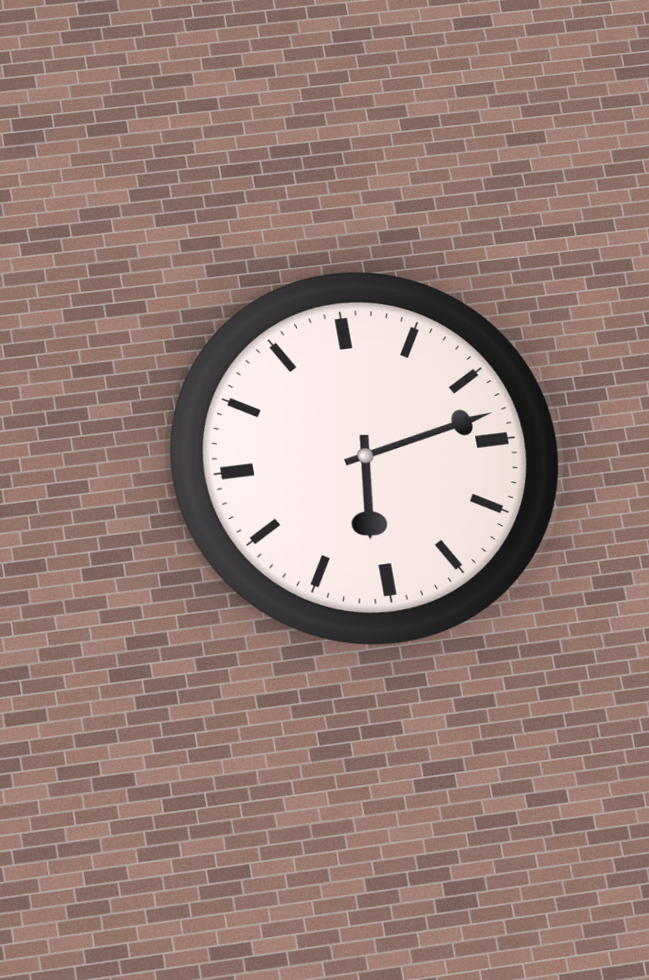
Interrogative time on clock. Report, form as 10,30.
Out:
6,13
